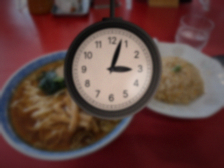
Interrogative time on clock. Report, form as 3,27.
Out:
3,03
